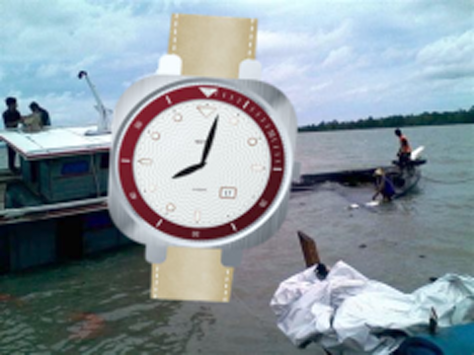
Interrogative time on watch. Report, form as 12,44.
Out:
8,02
